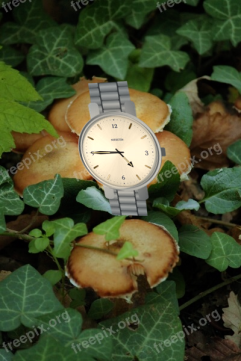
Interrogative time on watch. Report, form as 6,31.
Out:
4,45
